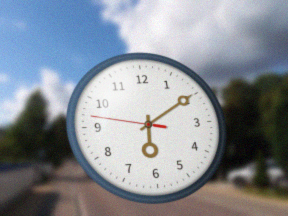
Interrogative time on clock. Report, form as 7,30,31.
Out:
6,09,47
